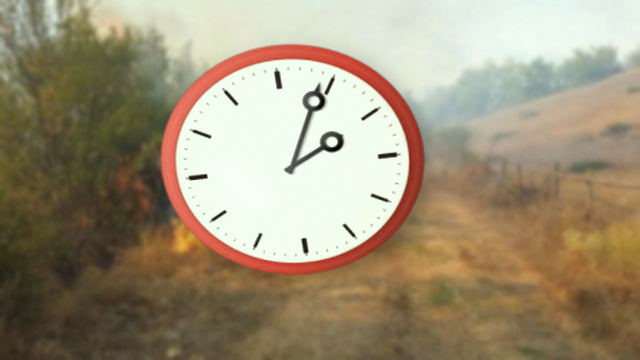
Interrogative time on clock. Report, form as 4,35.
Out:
2,04
